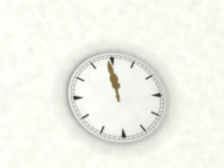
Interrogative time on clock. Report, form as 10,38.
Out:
11,59
